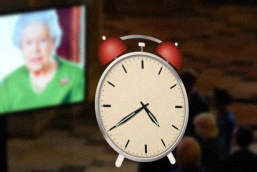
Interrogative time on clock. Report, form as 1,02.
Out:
4,40
